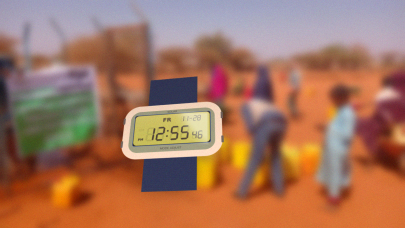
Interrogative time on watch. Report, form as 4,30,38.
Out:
12,55,46
